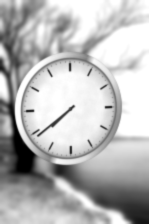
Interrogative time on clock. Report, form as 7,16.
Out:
7,39
